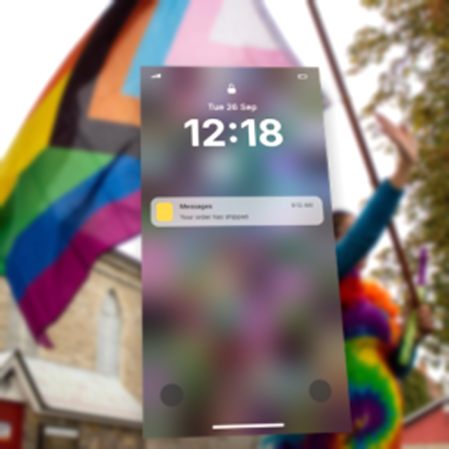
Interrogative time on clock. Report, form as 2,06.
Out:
12,18
